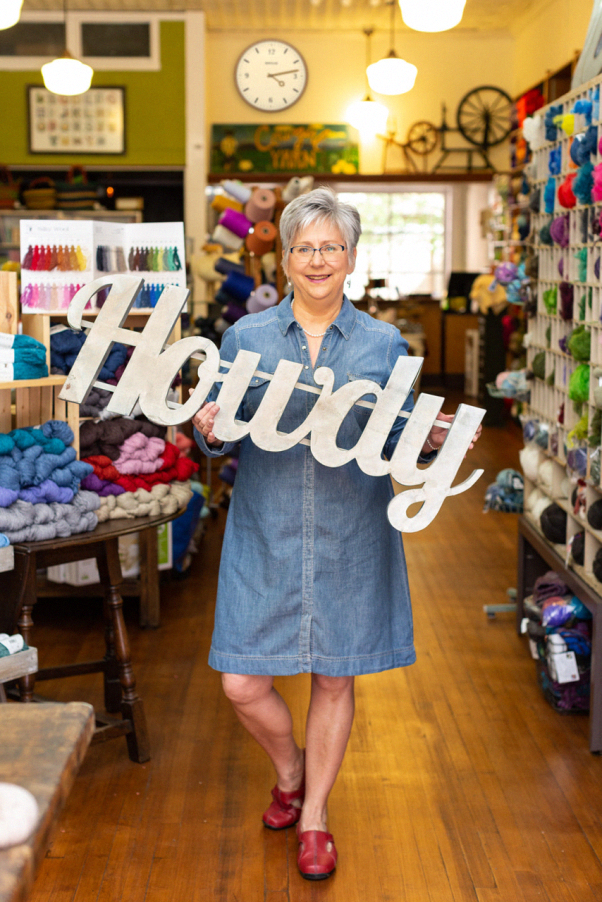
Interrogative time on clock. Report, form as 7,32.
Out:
4,13
